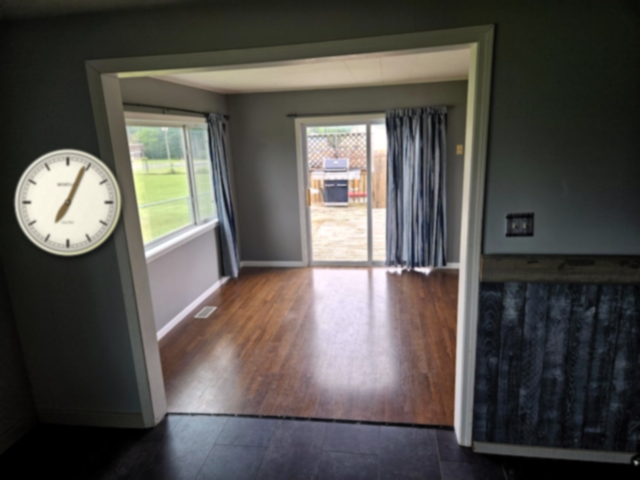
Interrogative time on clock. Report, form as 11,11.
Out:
7,04
